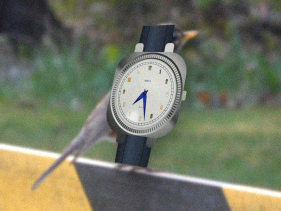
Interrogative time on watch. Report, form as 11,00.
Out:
7,28
